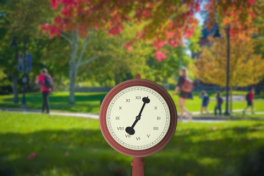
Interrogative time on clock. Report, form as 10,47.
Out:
7,04
